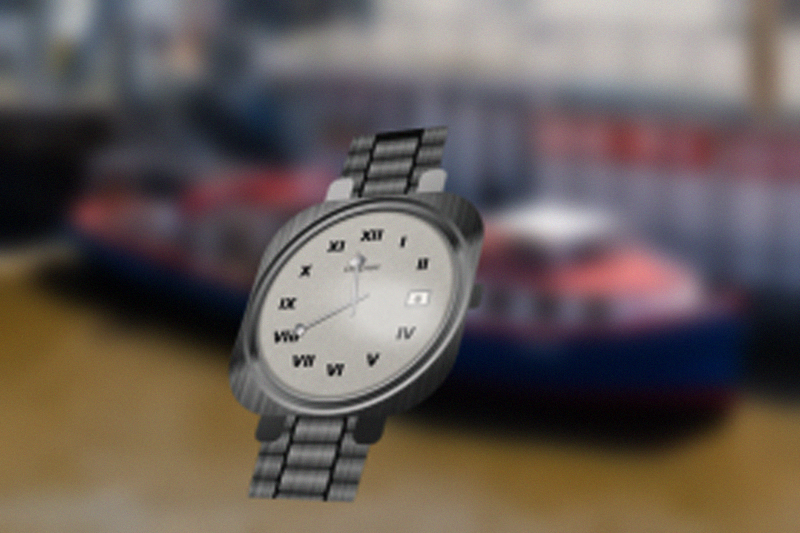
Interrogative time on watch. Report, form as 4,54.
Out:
11,40
